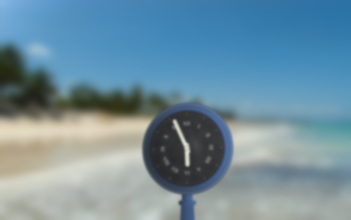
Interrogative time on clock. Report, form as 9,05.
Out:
5,56
